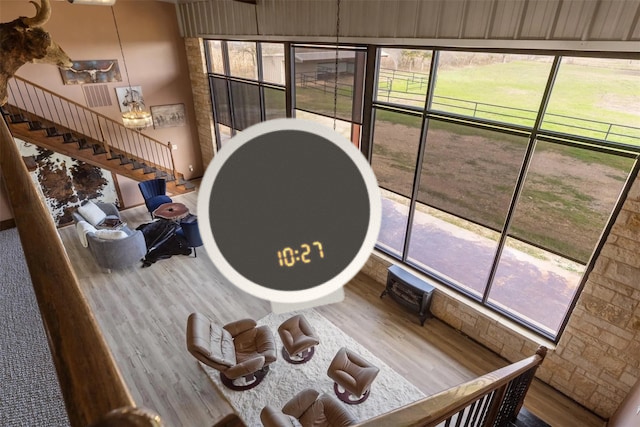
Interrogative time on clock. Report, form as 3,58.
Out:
10,27
